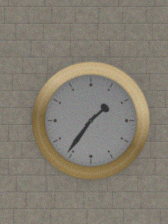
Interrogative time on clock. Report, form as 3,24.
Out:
1,36
